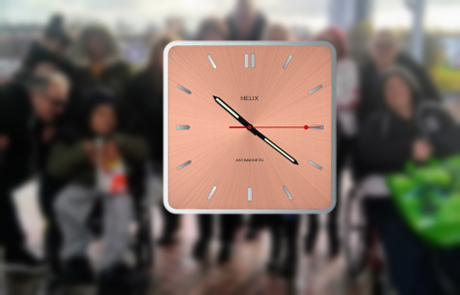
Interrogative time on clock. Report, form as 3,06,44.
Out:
10,21,15
